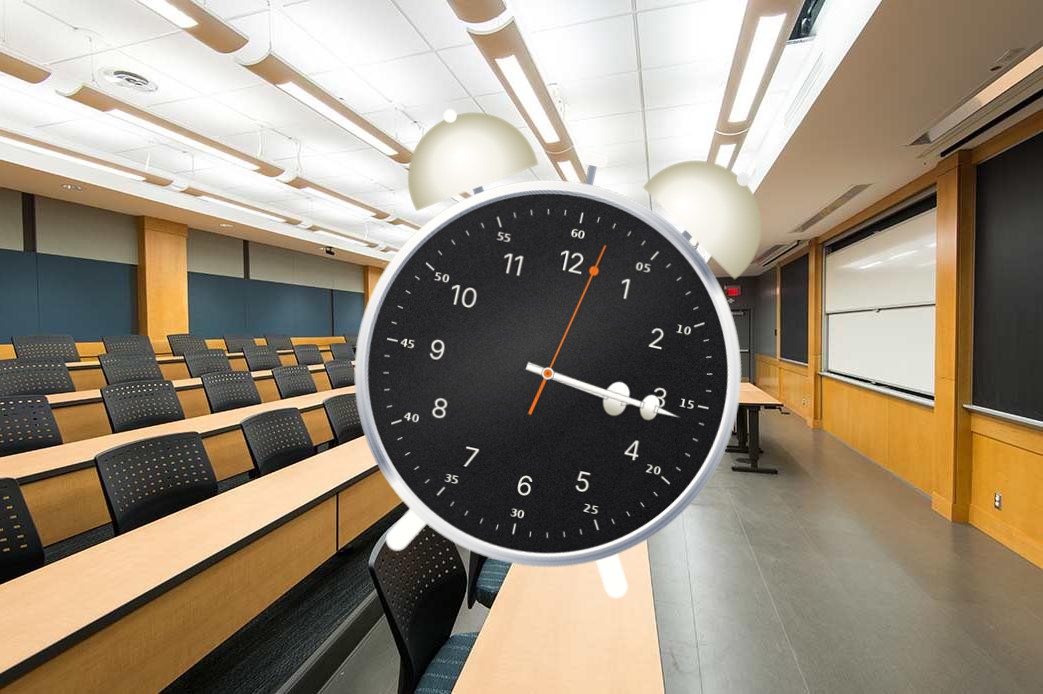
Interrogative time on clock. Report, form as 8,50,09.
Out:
3,16,02
